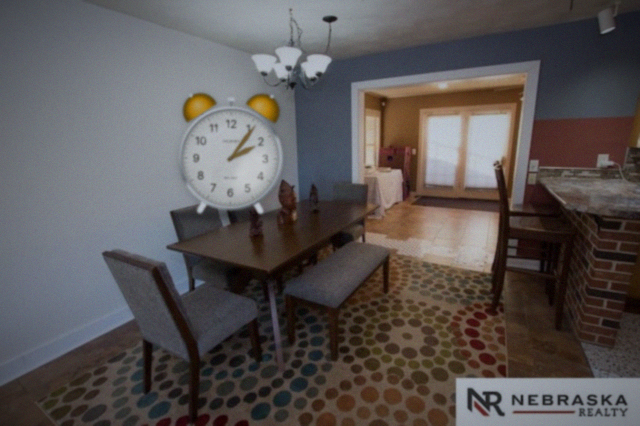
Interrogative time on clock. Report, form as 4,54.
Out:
2,06
